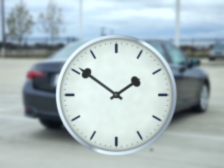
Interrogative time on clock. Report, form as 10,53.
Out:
1,51
